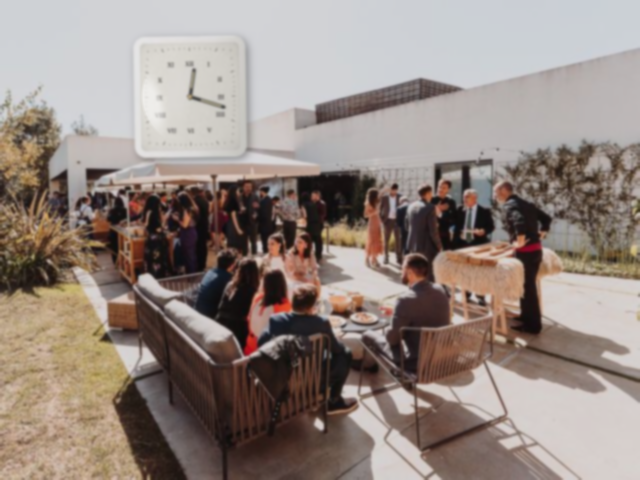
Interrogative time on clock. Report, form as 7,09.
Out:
12,18
